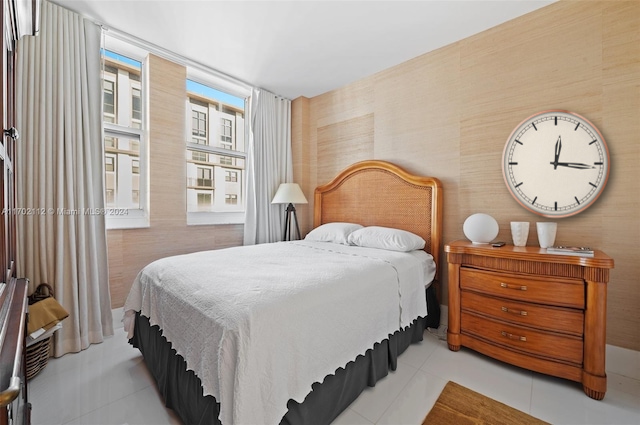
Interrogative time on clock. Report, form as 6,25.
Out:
12,16
